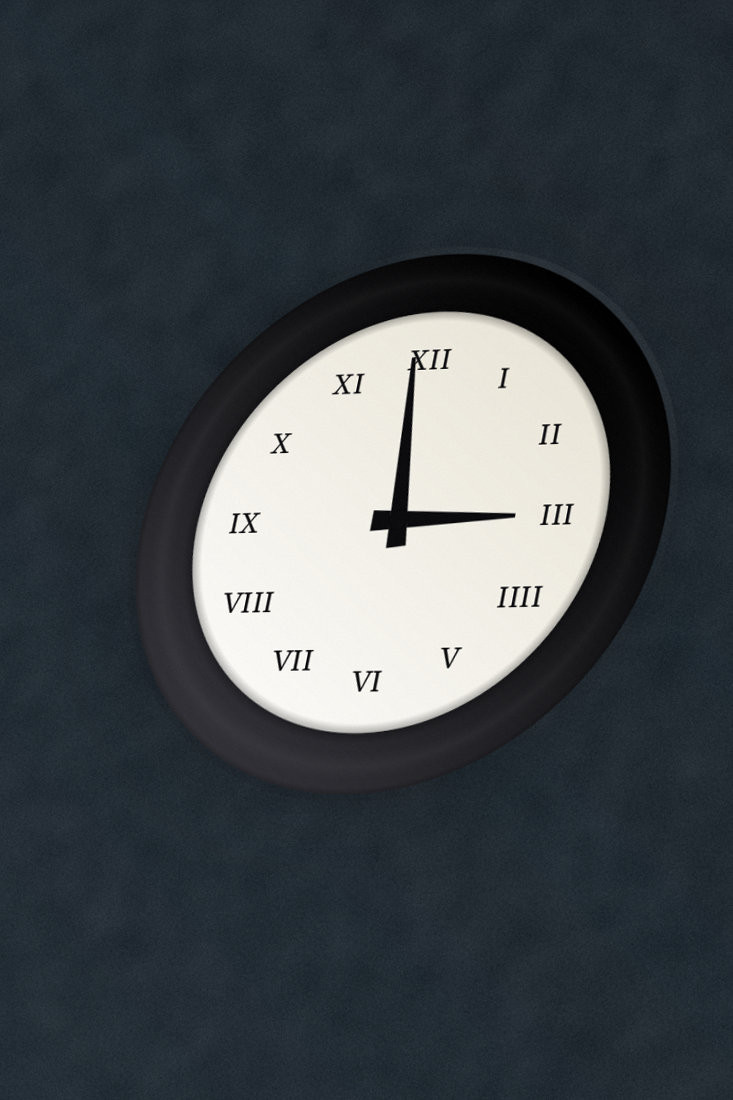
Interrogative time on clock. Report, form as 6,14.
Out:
2,59
